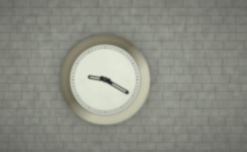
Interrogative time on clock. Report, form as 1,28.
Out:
9,20
